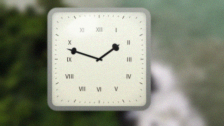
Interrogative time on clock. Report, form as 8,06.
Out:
1,48
